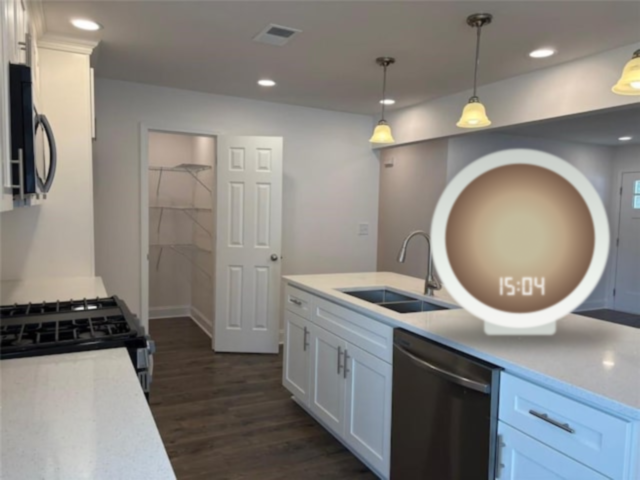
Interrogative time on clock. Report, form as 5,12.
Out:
15,04
